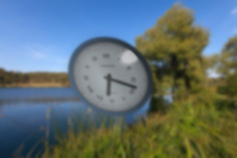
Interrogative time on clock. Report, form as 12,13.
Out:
6,18
